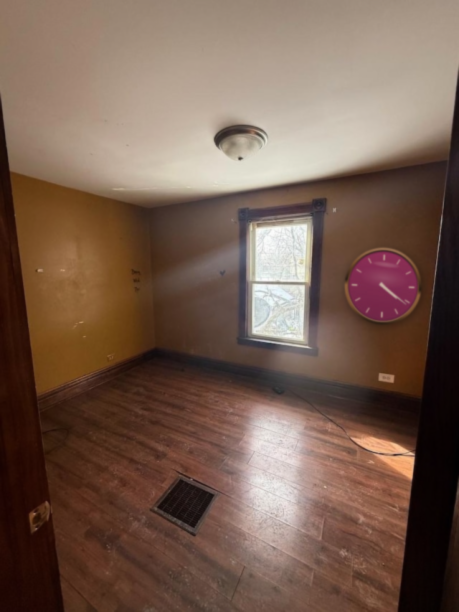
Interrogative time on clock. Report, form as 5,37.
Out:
4,21
